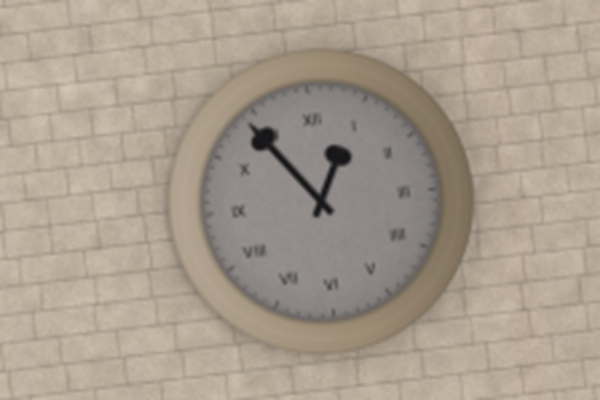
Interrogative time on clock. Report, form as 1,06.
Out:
12,54
